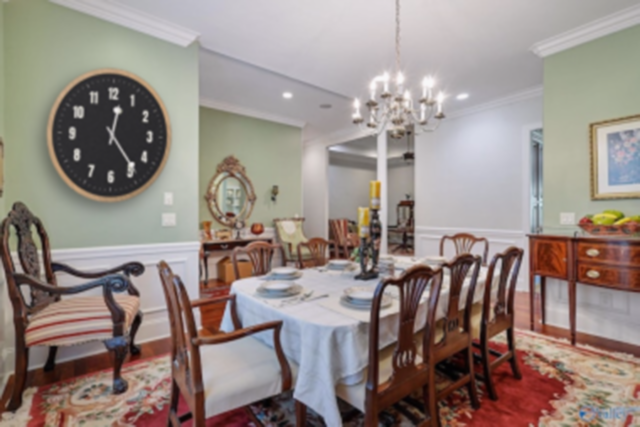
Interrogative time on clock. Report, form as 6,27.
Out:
12,24
